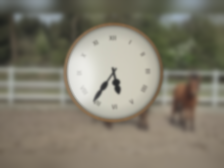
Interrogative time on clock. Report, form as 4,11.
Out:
5,36
